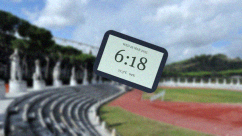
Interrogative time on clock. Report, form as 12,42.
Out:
6,18
